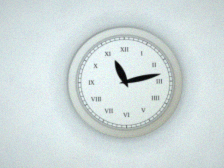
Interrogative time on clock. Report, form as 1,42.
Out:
11,13
